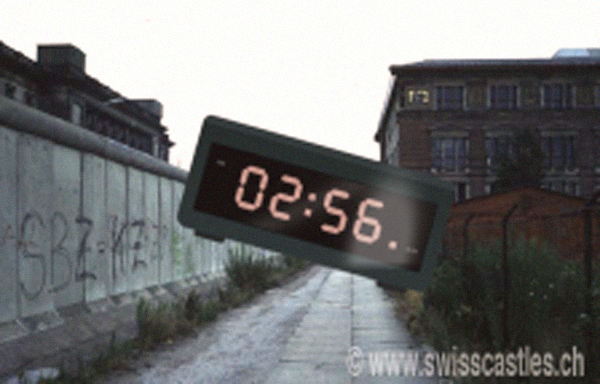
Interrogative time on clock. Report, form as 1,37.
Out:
2,56
